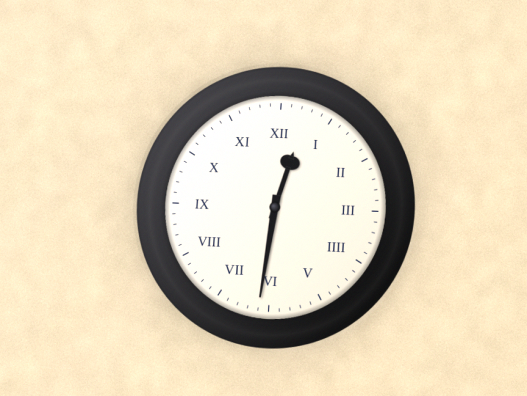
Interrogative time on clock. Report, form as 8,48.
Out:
12,31
